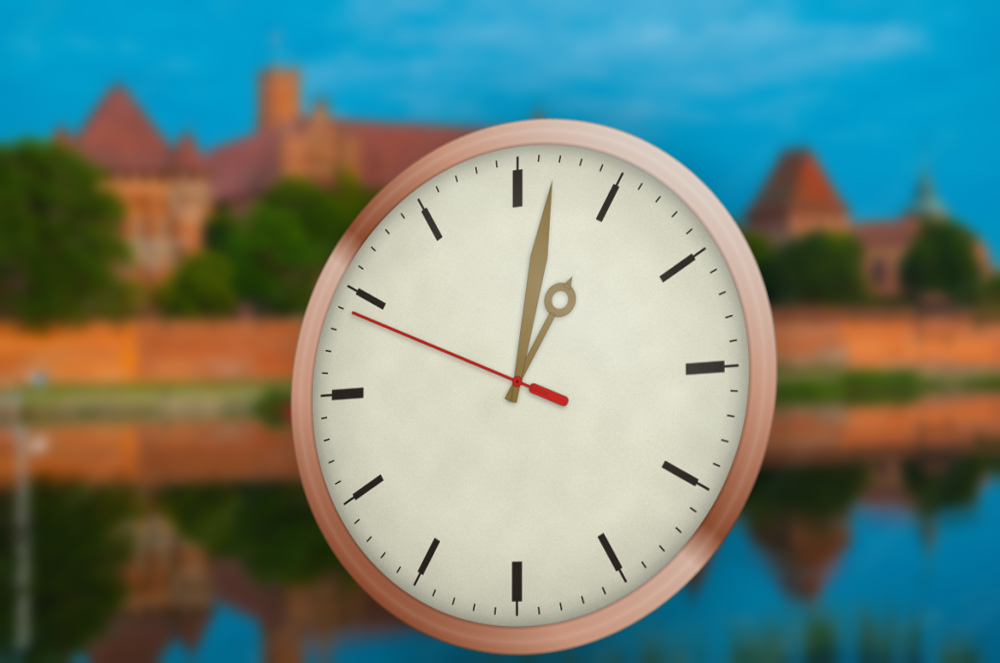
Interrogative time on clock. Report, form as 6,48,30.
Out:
1,01,49
